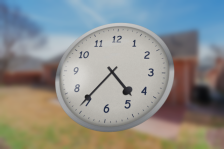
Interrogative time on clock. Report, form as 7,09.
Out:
4,36
